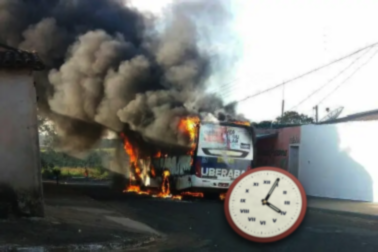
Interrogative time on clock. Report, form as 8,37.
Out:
4,04
